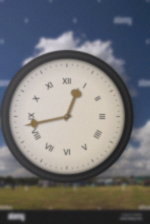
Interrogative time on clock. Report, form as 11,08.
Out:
12,43
